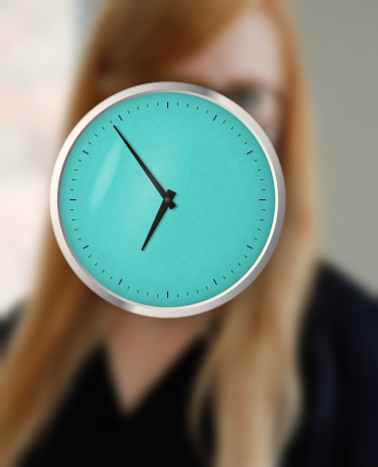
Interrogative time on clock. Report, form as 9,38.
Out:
6,54
